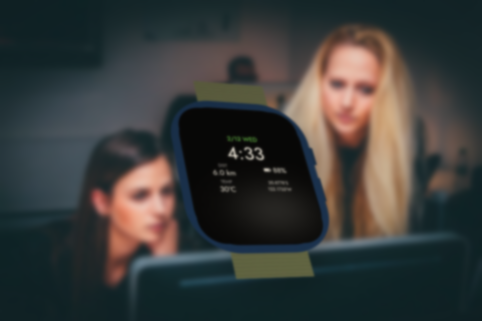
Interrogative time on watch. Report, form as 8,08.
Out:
4,33
